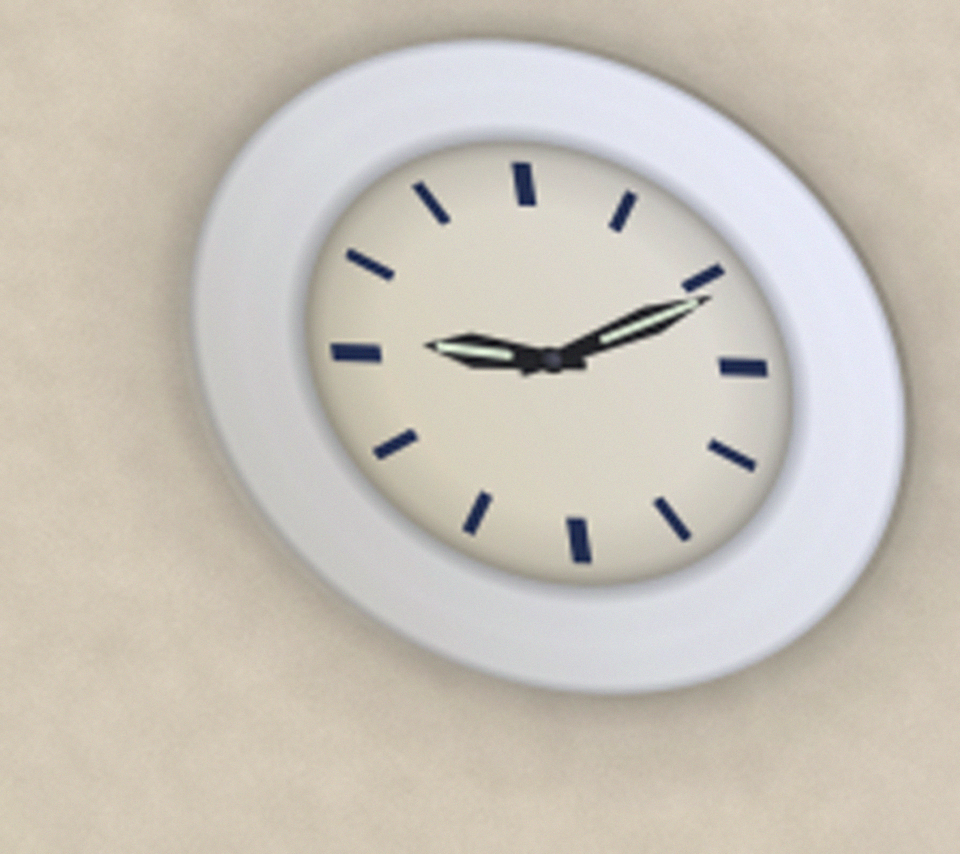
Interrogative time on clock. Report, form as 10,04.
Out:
9,11
